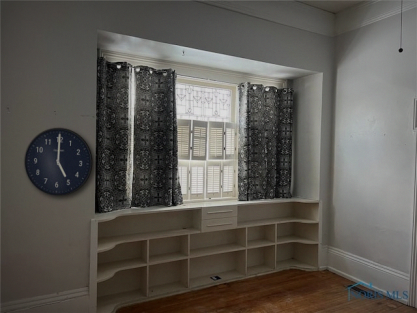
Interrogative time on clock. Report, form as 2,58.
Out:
5,00
